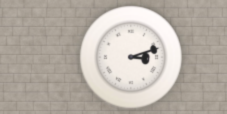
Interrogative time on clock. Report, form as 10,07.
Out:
3,12
